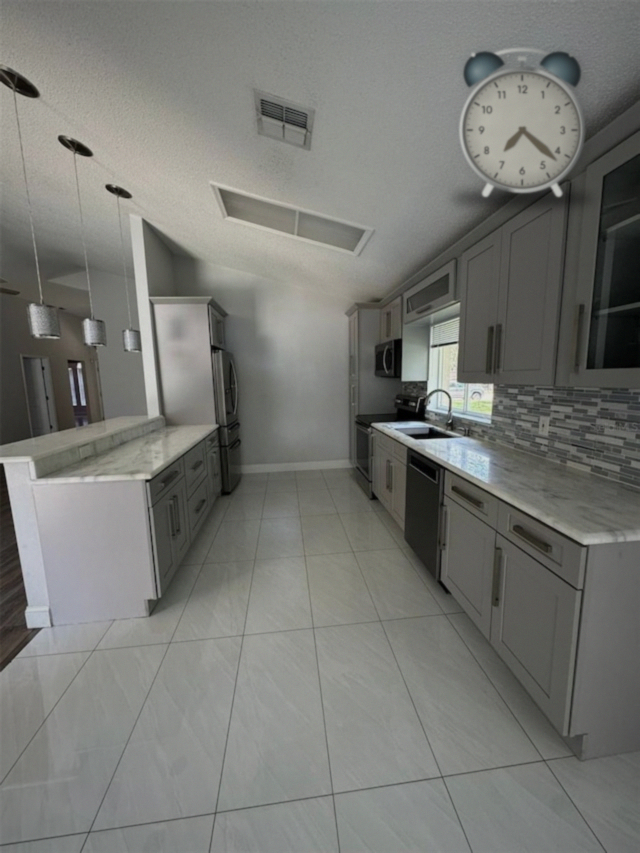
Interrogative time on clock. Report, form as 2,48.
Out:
7,22
